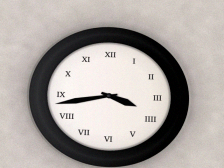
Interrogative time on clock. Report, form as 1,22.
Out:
3,43
